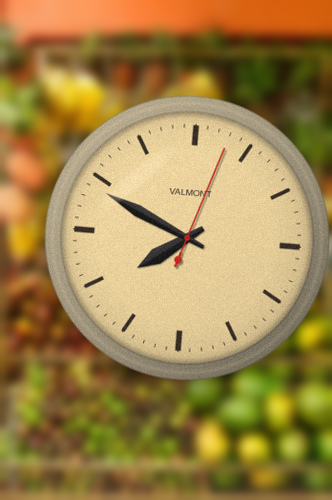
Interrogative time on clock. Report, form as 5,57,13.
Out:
7,49,03
